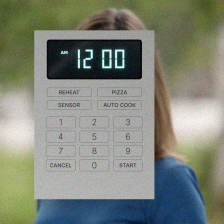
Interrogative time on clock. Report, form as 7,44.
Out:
12,00
